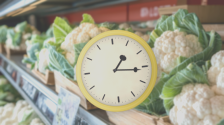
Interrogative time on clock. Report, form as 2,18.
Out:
1,16
